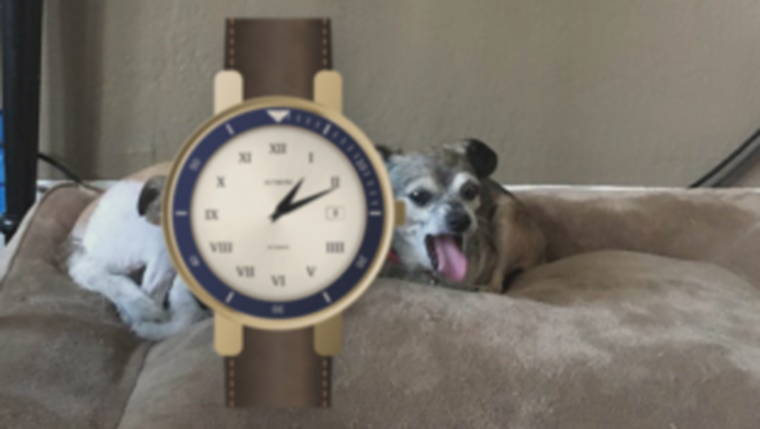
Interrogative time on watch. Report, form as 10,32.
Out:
1,11
